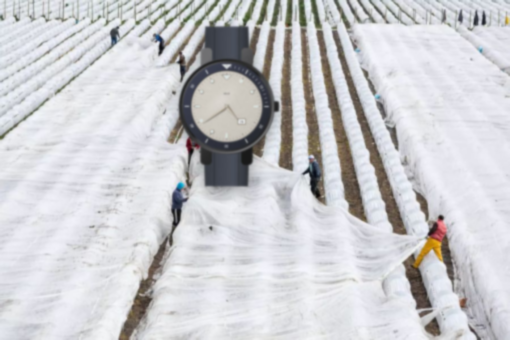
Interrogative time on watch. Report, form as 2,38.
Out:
4,39
